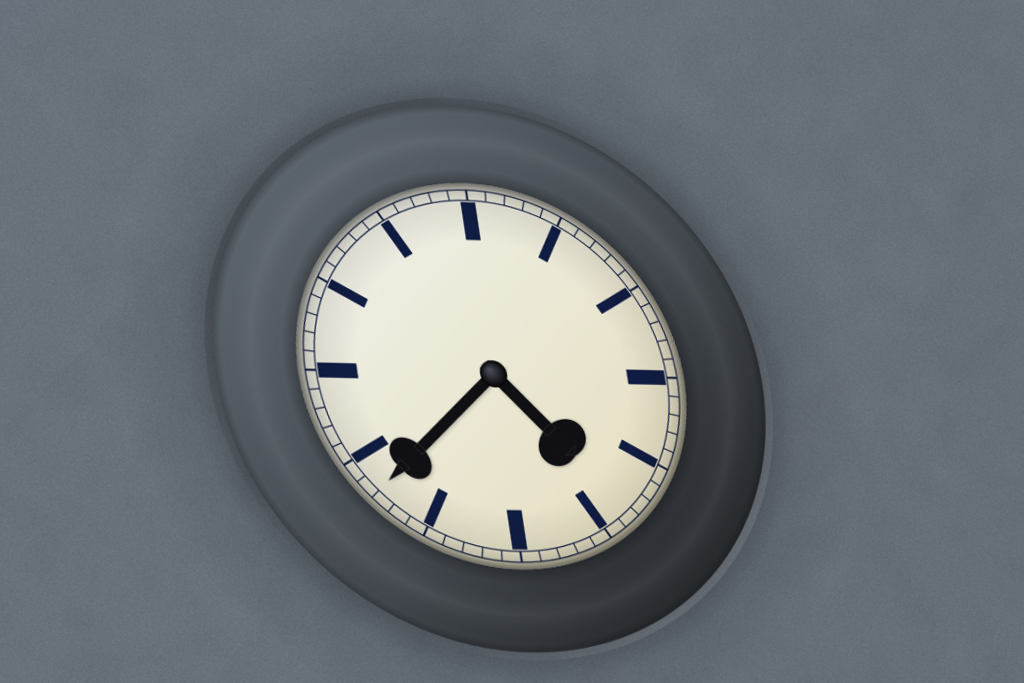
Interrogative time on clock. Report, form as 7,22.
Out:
4,38
